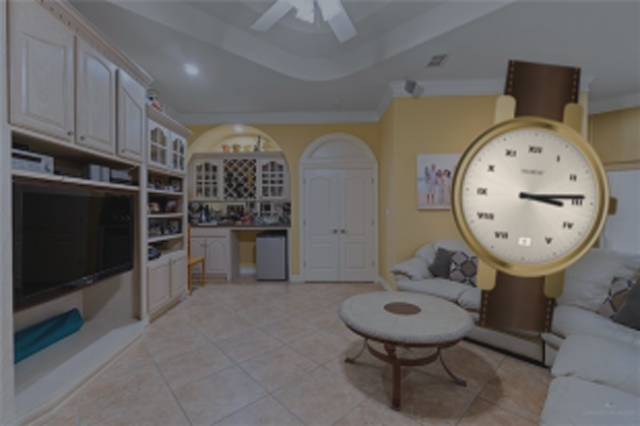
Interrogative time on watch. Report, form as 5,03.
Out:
3,14
